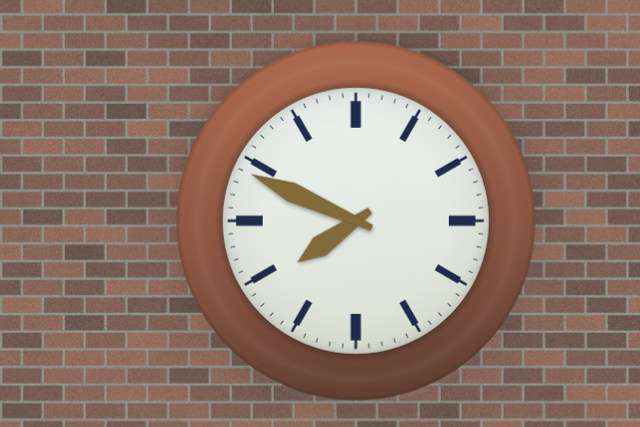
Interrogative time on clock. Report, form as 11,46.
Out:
7,49
